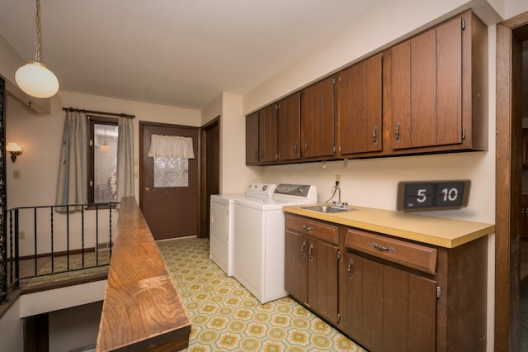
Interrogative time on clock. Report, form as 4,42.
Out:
5,10
